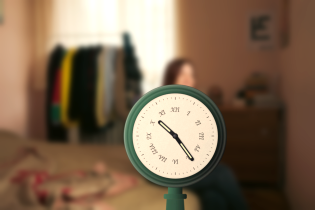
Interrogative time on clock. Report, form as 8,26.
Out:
10,24
